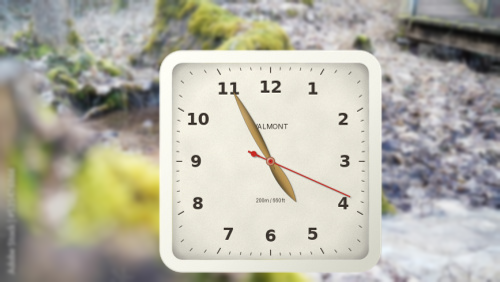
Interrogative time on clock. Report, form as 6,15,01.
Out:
4,55,19
